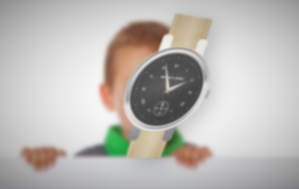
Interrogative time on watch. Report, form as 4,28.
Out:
1,56
